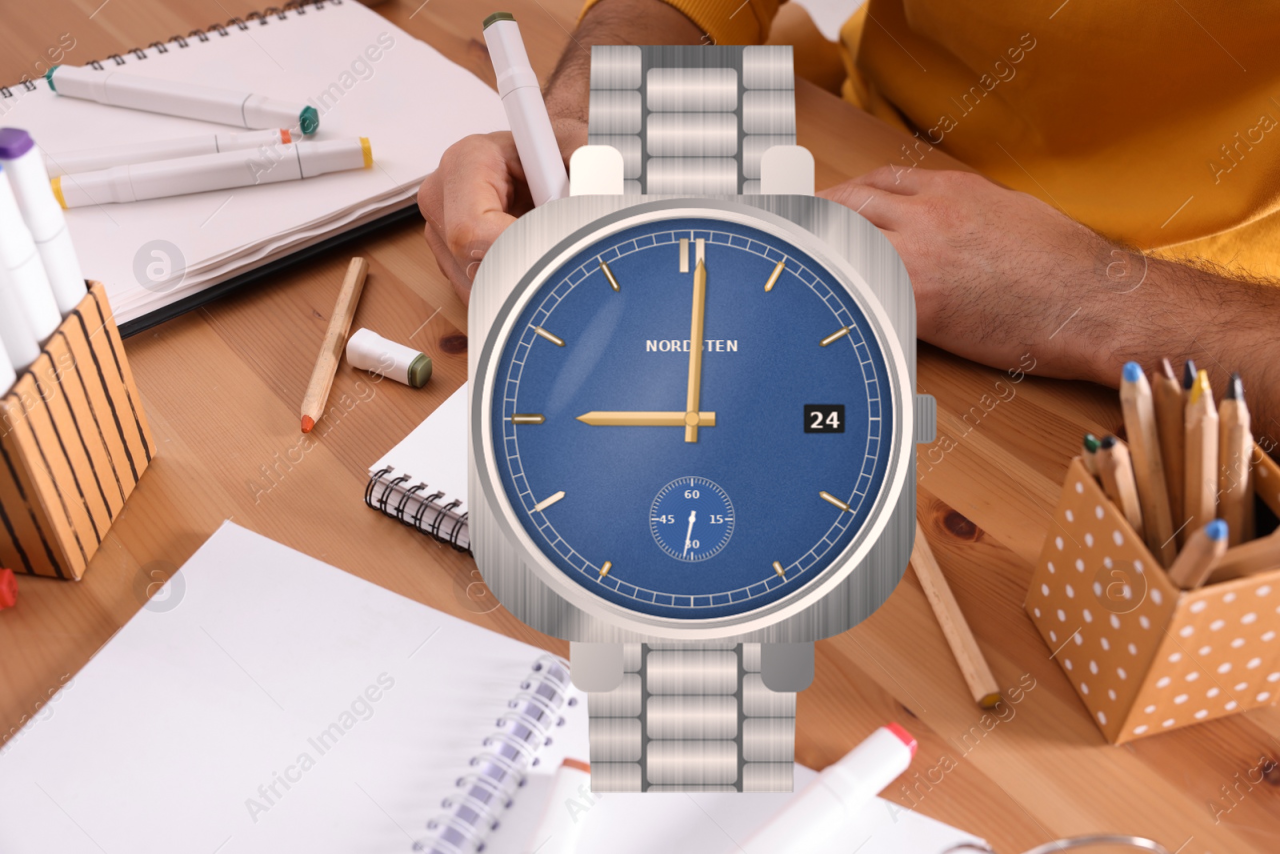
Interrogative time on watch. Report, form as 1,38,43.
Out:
9,00,32
